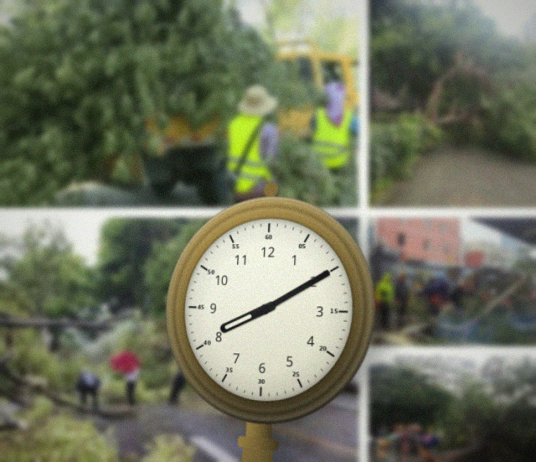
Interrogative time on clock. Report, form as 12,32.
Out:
8,10
